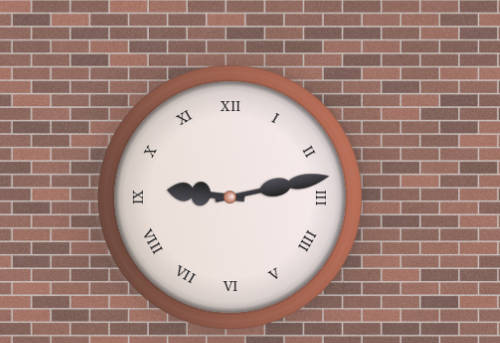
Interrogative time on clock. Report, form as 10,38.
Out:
9,13
